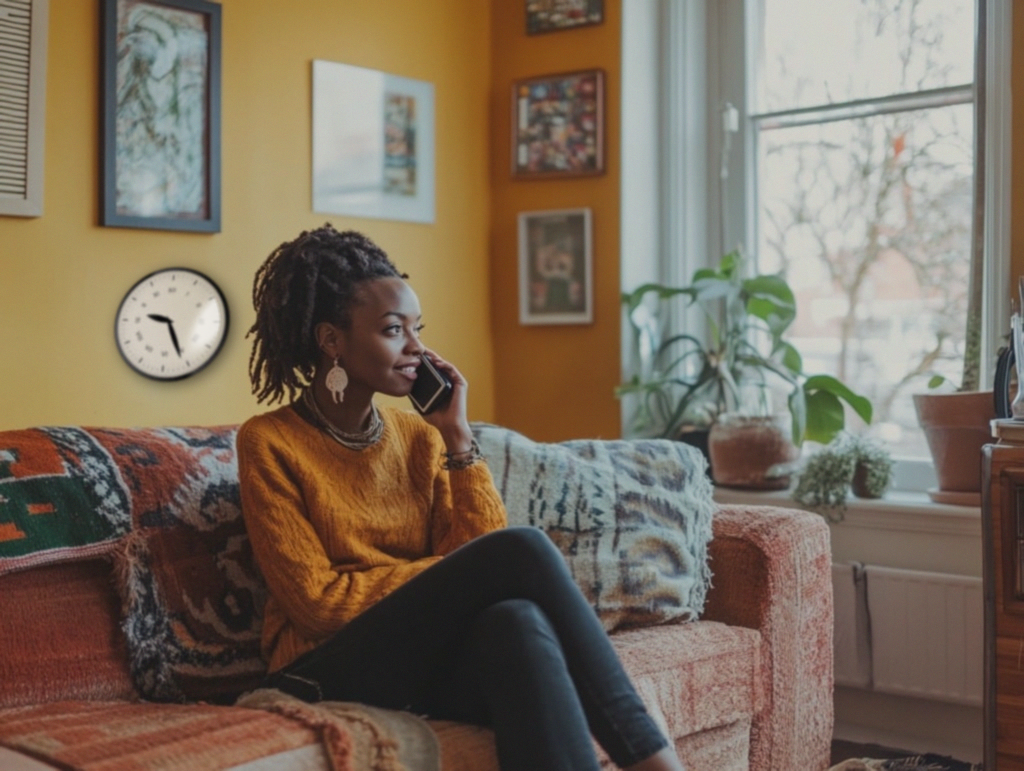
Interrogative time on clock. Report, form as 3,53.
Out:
9,26
